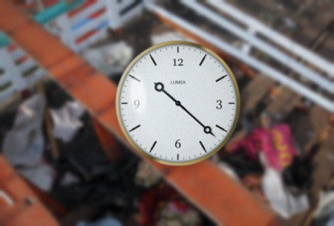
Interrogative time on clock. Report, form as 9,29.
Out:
10,22
